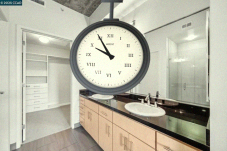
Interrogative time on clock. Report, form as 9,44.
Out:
9,55
